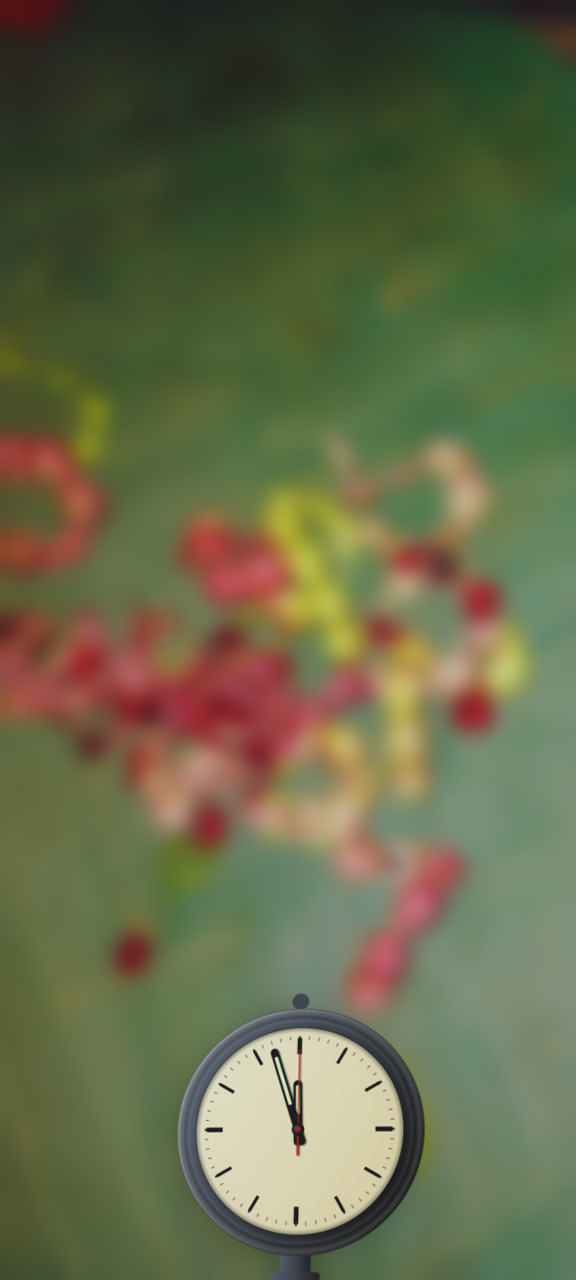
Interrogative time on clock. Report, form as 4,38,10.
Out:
11,57,00
